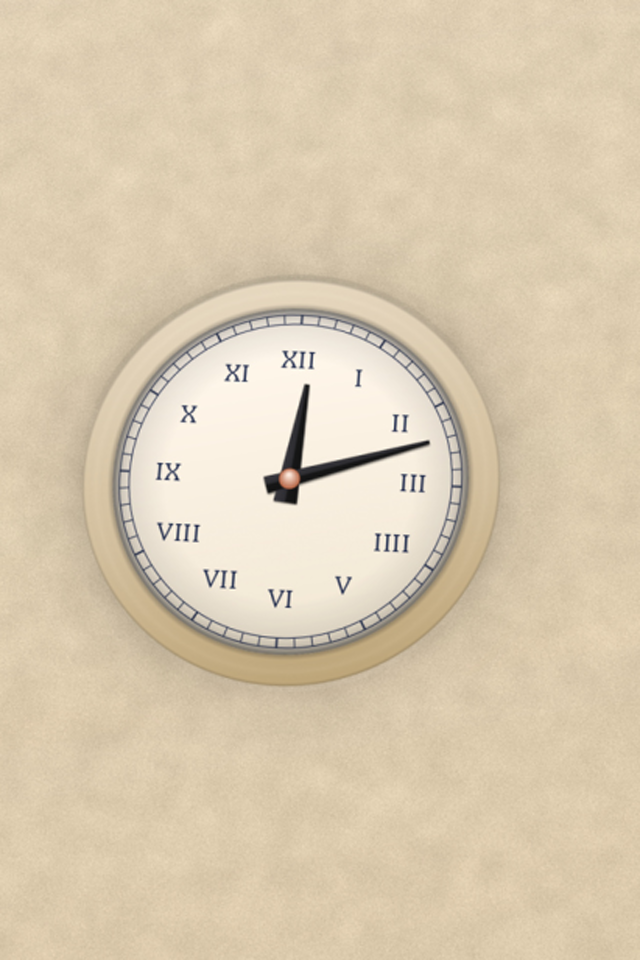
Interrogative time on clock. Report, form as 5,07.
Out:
12,12
